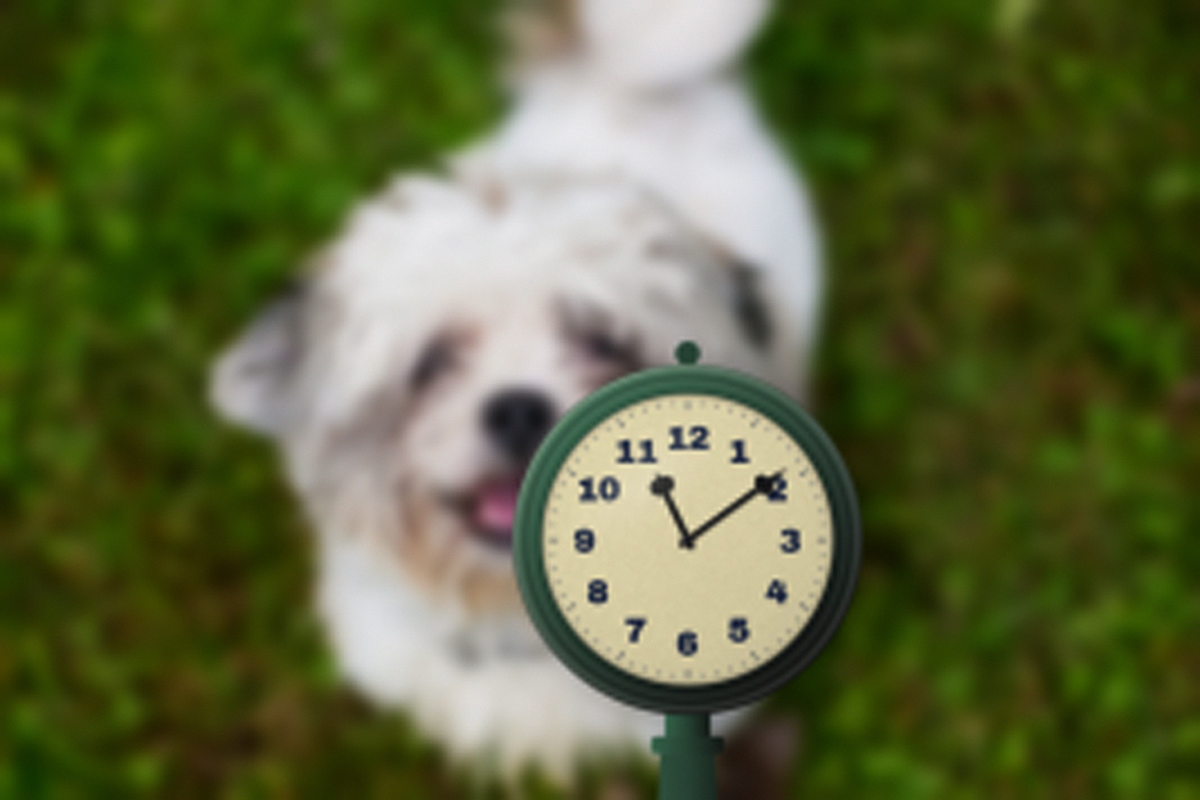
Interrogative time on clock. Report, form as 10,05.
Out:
11,09
